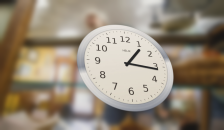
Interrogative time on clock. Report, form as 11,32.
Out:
1,16
